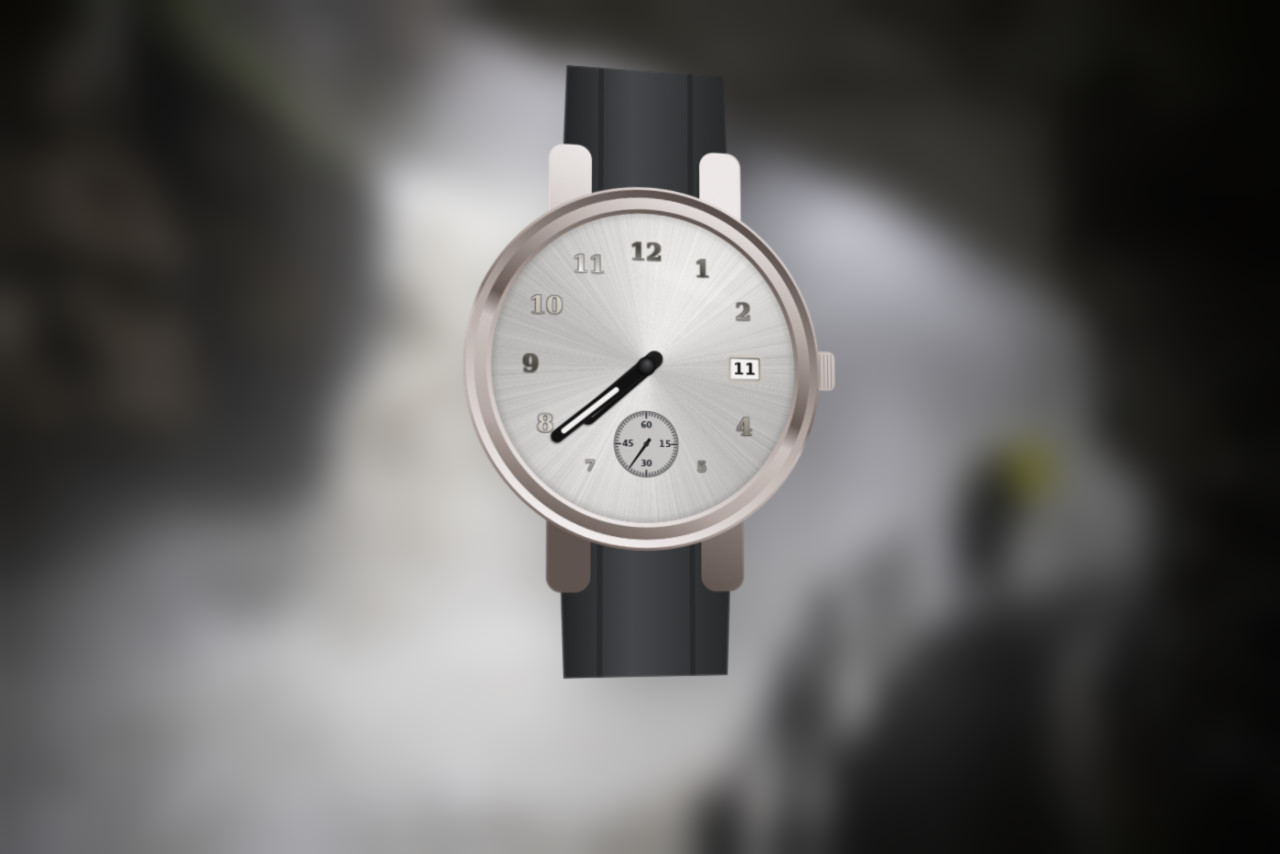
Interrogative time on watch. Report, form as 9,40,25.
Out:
7,38,36
